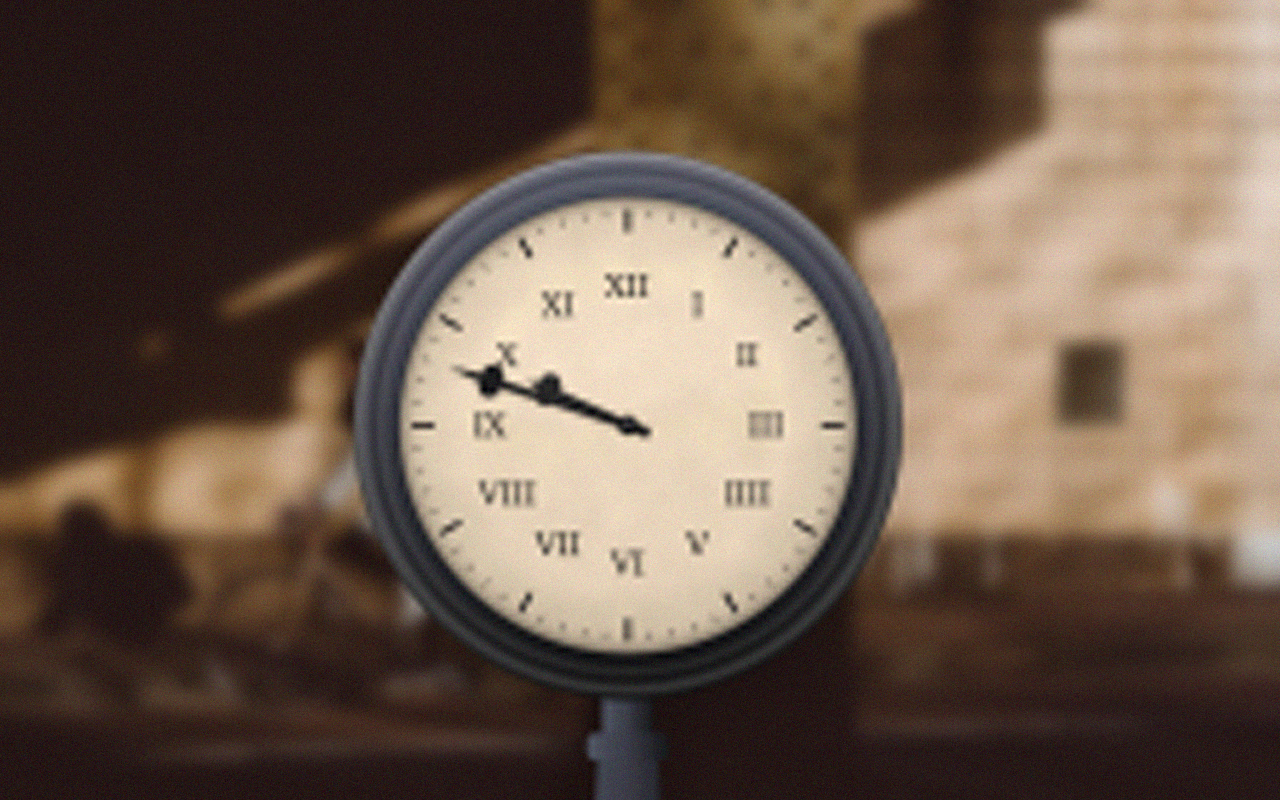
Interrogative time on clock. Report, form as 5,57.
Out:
9,48
